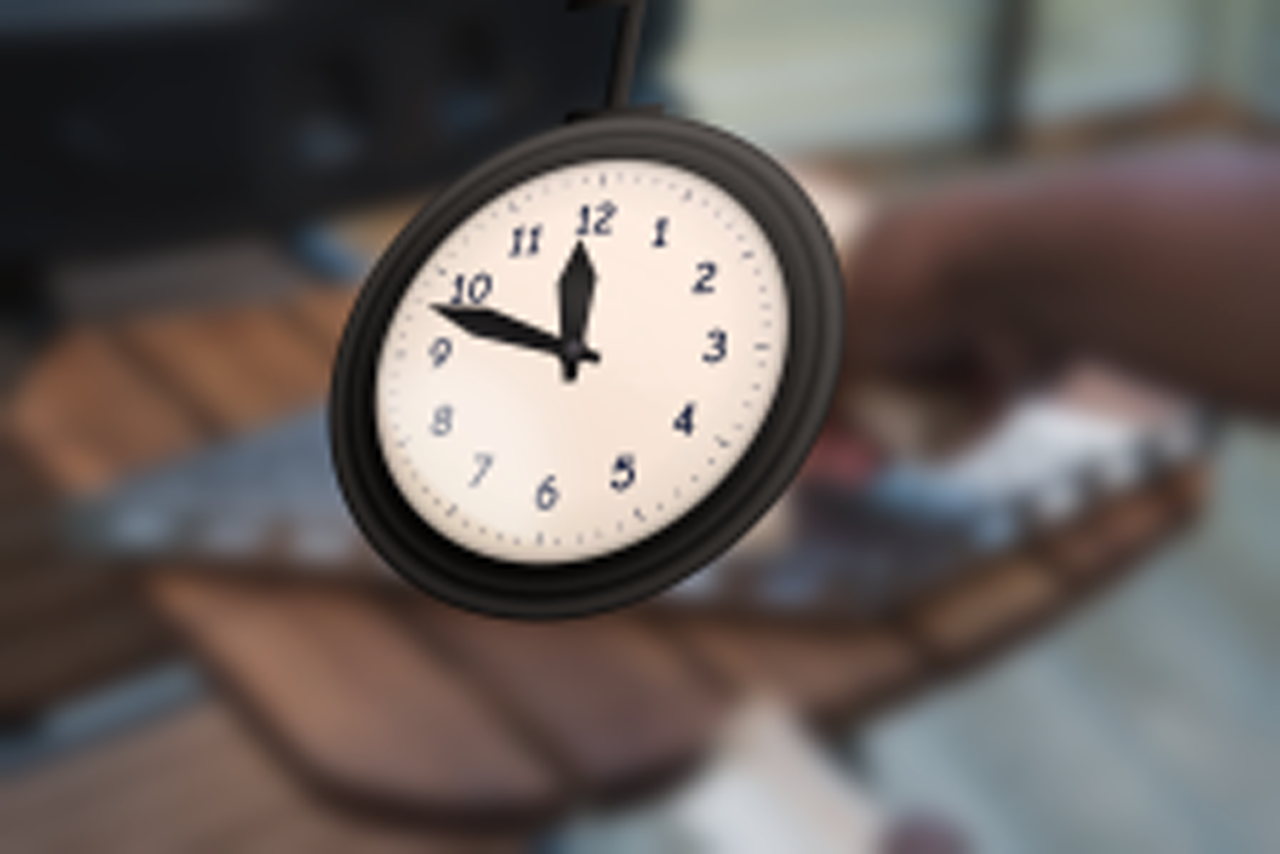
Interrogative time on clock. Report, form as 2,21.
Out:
11,48
